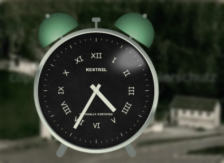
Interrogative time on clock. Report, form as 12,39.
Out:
4,35
